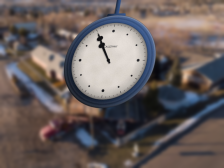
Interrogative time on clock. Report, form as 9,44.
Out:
10,55
